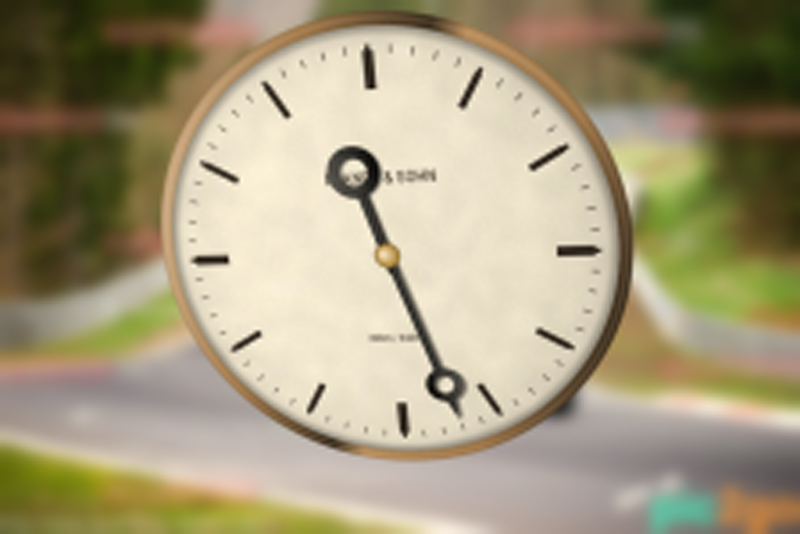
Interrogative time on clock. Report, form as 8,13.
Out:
11,27
